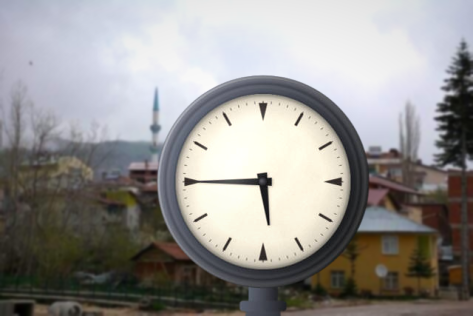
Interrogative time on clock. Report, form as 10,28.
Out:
5,45
